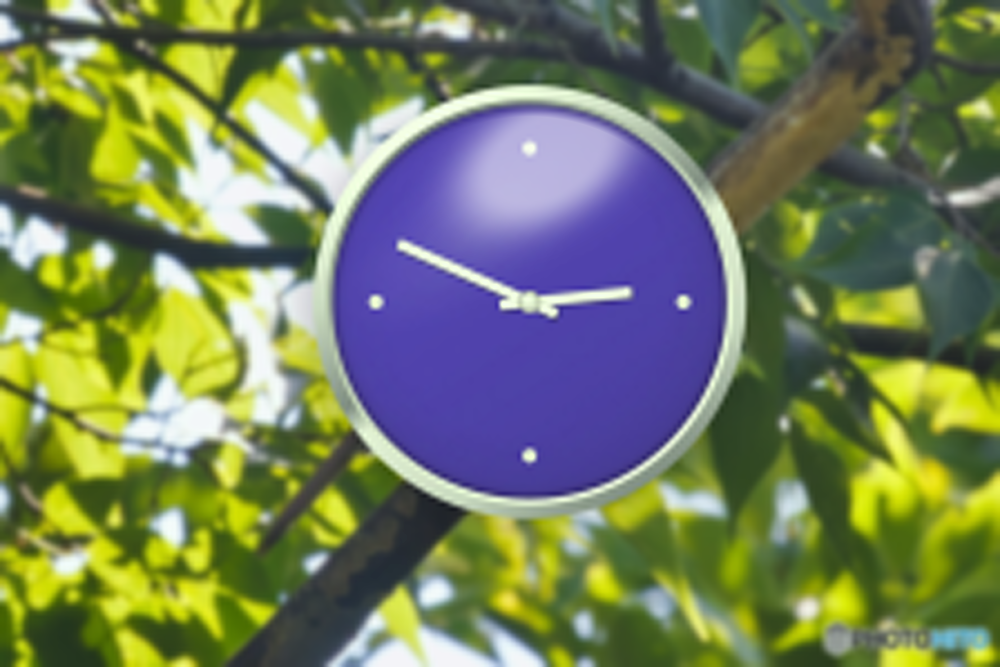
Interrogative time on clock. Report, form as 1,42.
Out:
2,49
